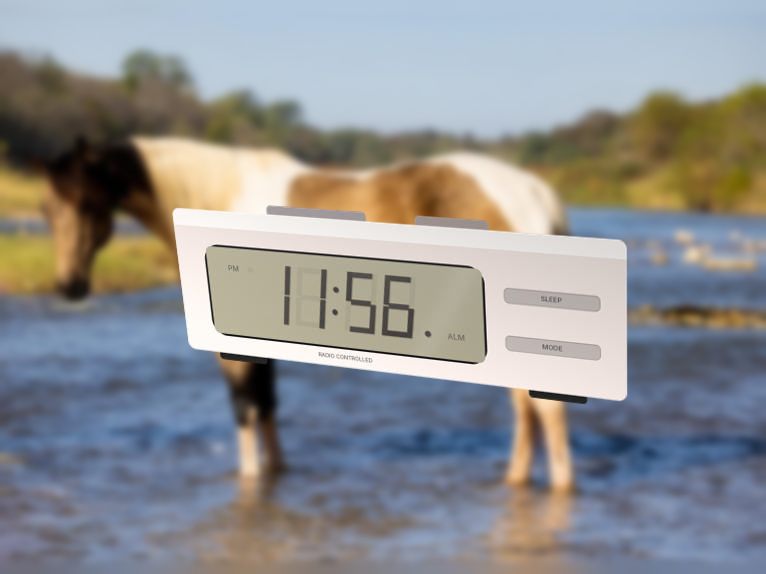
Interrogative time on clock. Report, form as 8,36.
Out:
11,56
